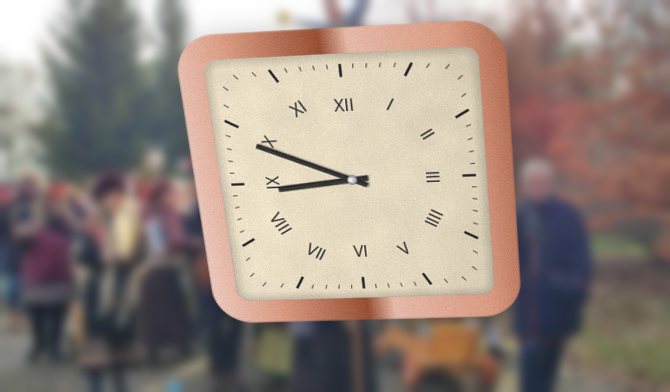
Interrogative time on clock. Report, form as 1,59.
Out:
8,49
